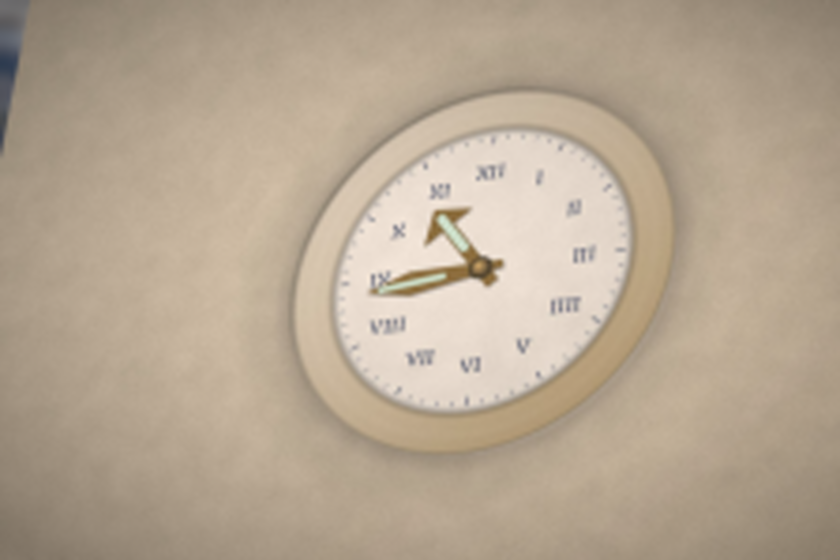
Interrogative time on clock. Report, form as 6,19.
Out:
10,44
